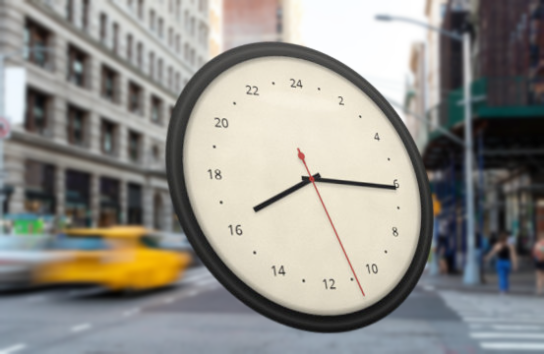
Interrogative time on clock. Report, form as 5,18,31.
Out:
16,15,27
